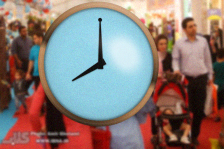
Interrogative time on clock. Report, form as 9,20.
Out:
8,00
